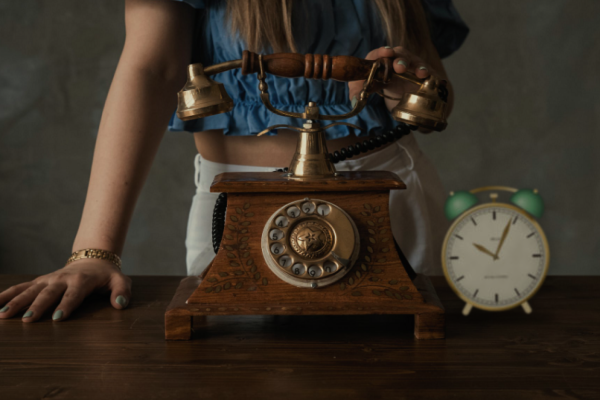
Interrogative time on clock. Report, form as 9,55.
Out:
10,04
